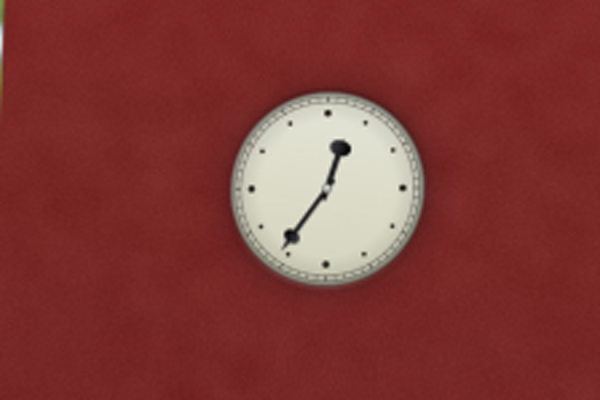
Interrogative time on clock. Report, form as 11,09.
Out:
12,36
